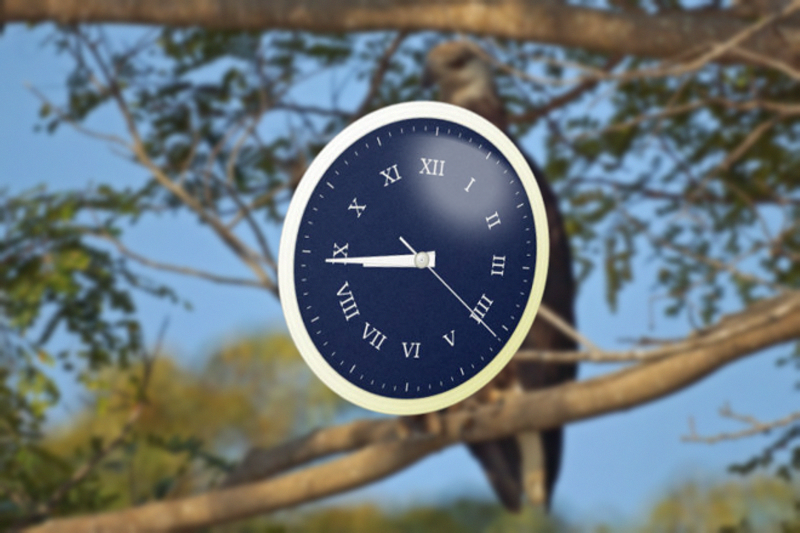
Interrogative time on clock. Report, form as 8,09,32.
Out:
8,44,21
